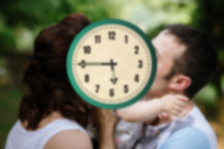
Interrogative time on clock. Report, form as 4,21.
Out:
5,45
